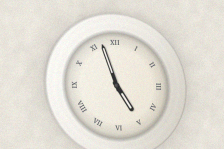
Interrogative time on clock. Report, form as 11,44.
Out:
4,57
